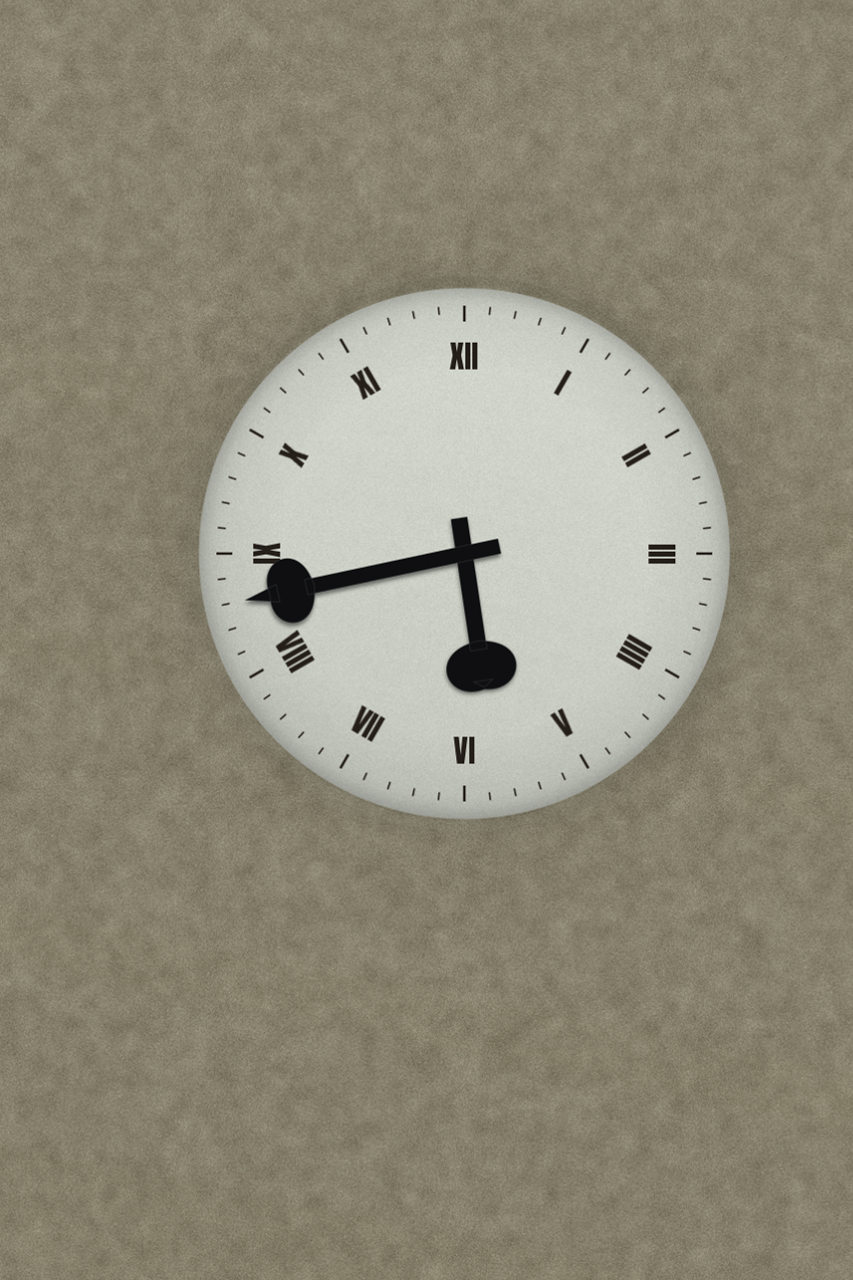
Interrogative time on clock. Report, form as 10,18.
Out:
5,43
